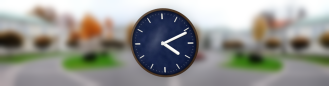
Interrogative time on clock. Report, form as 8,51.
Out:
4,11
